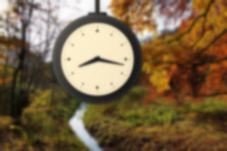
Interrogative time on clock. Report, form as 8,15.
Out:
8,17
